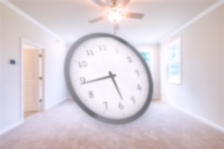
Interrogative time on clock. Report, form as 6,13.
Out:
5,44
